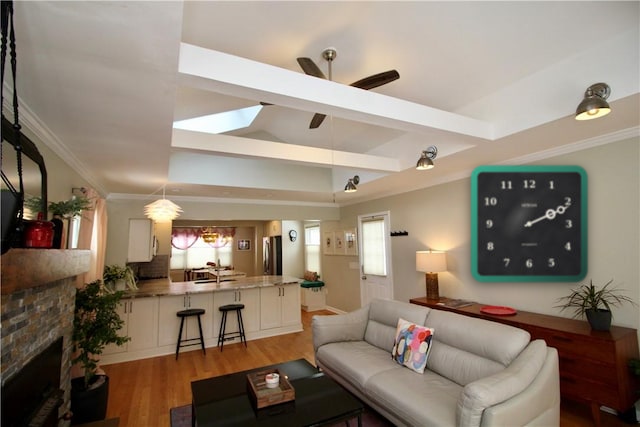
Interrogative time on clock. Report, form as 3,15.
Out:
2,11
